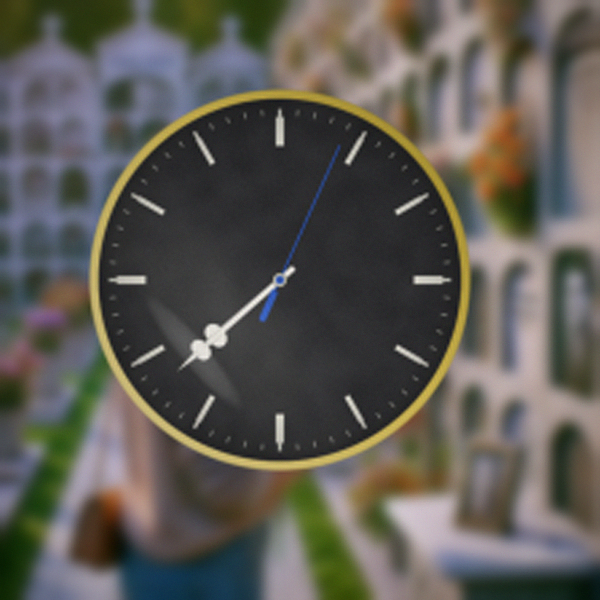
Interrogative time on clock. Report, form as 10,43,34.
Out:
7,38,04
